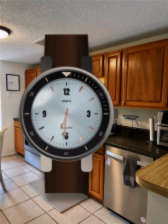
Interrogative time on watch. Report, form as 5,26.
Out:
6,31
